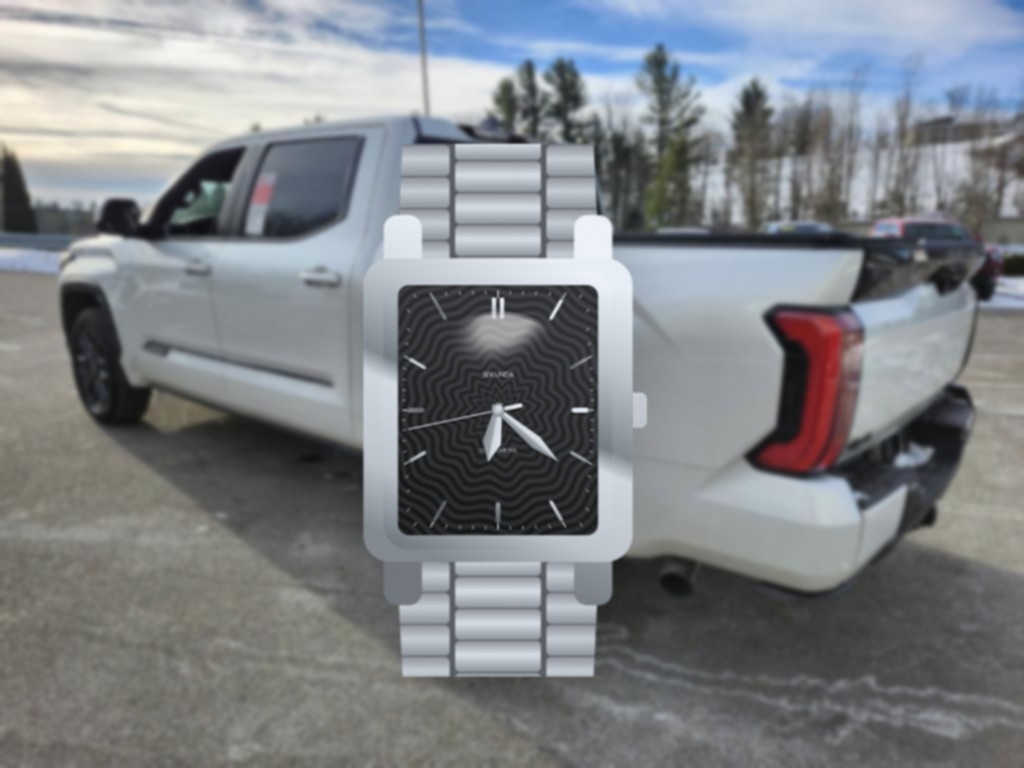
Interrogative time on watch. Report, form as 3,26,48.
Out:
6,21,43
